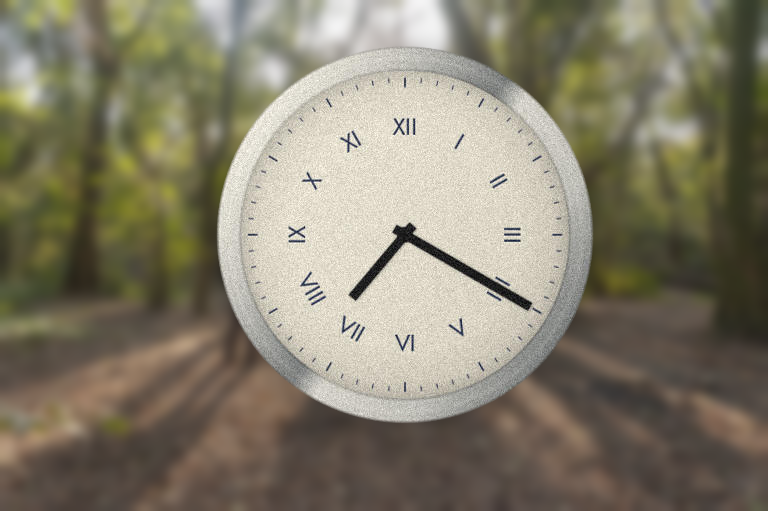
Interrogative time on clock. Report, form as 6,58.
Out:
7,20
